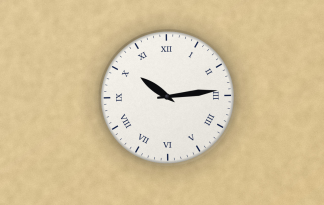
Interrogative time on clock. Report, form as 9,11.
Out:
10,14
